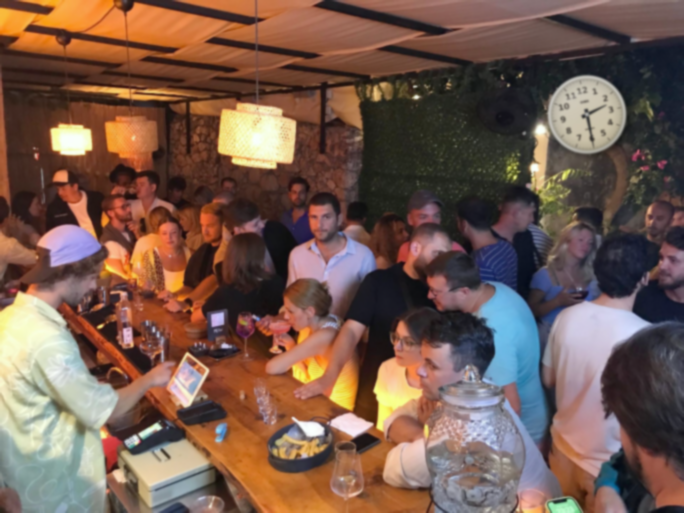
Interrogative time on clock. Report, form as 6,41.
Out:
2,30
